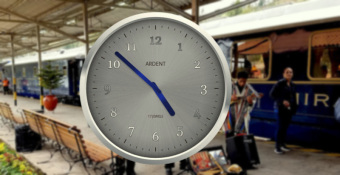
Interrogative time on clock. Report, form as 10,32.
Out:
4,52
